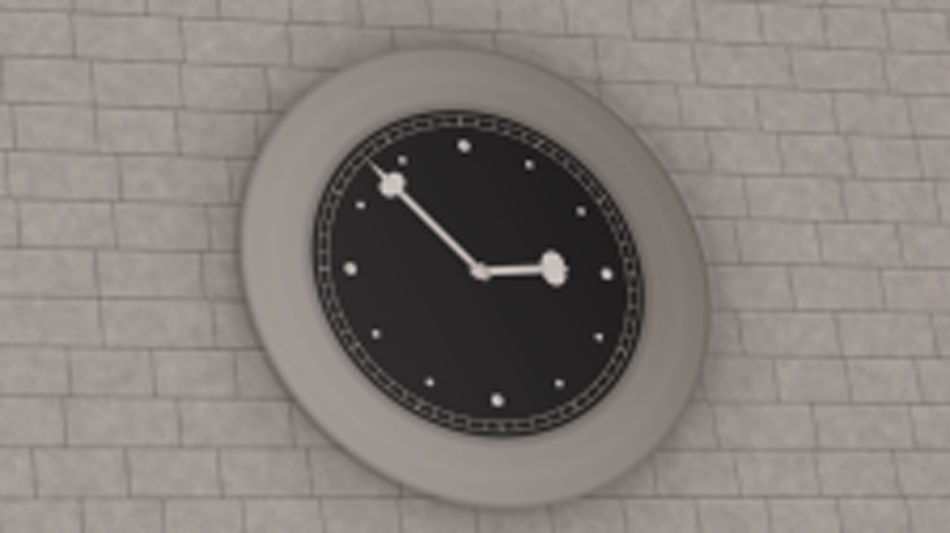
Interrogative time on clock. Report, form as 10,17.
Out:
2,53
